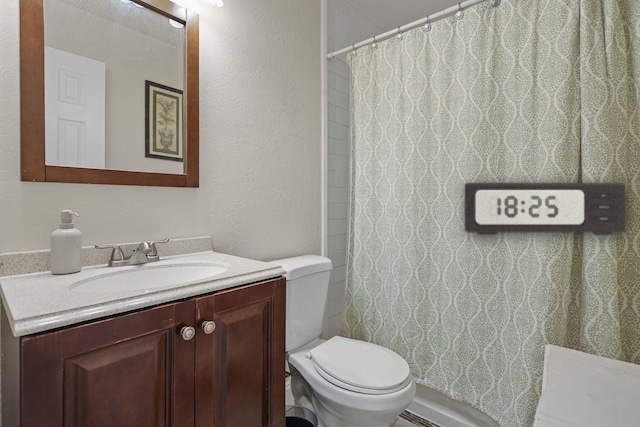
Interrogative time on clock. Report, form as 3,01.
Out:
18,25
